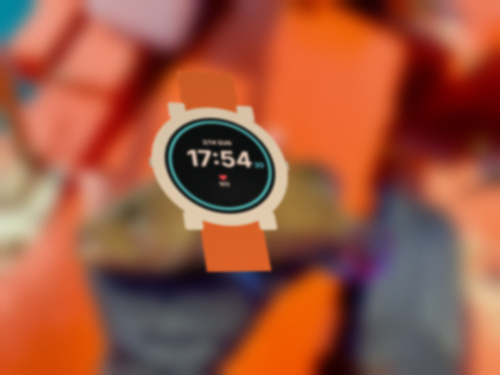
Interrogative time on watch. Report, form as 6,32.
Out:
17,54
